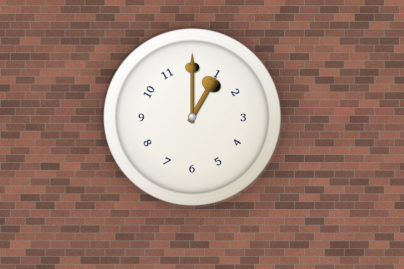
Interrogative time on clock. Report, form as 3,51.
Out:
1,00
